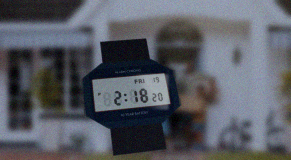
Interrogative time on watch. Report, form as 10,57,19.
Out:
2,18,20
